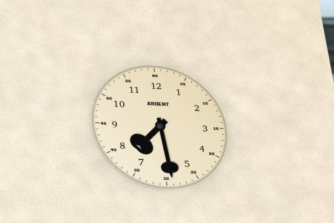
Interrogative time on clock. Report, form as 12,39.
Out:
7,29
